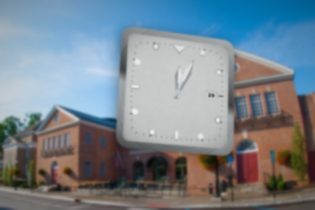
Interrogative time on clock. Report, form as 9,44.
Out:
12,04
